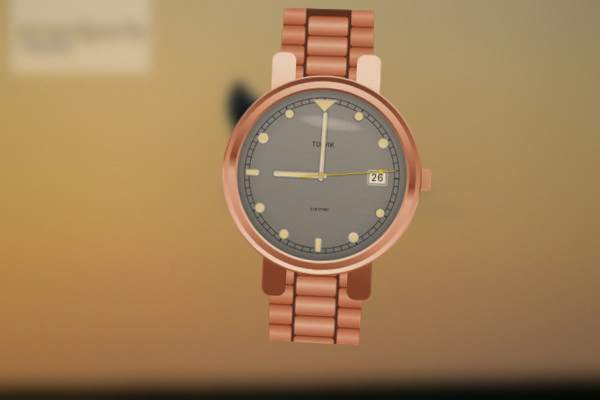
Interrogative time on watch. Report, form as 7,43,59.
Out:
9,00,14
